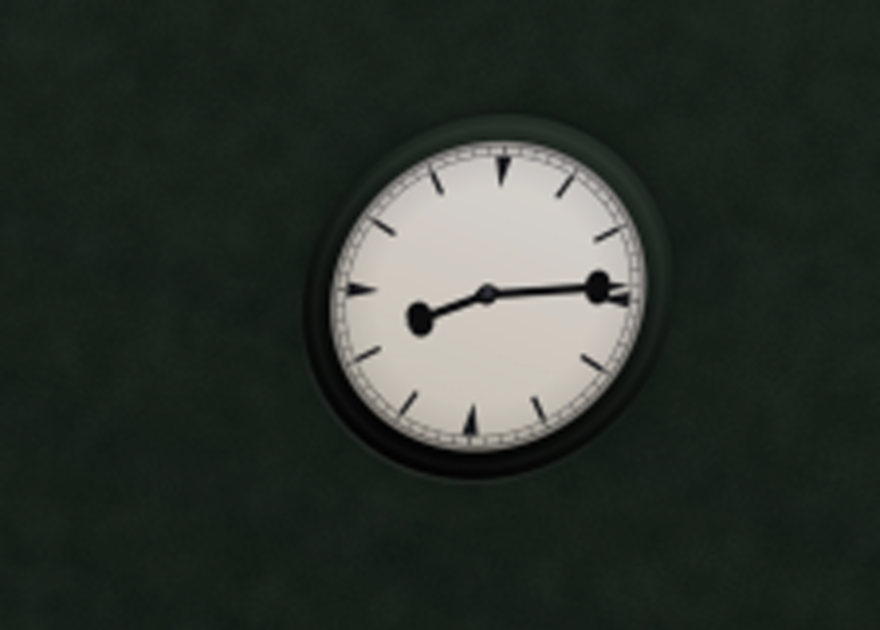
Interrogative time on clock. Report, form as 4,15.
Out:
8,14
